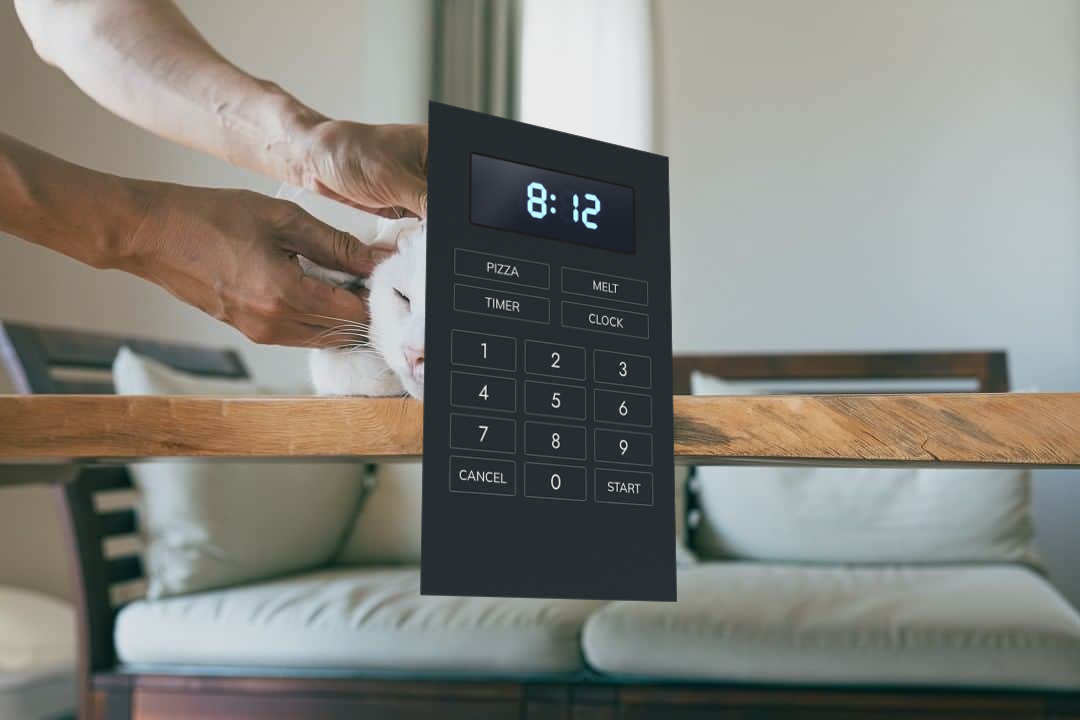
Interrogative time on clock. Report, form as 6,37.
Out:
8,12
